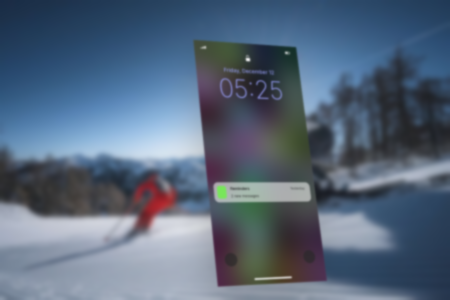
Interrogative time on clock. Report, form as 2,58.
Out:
5,25
